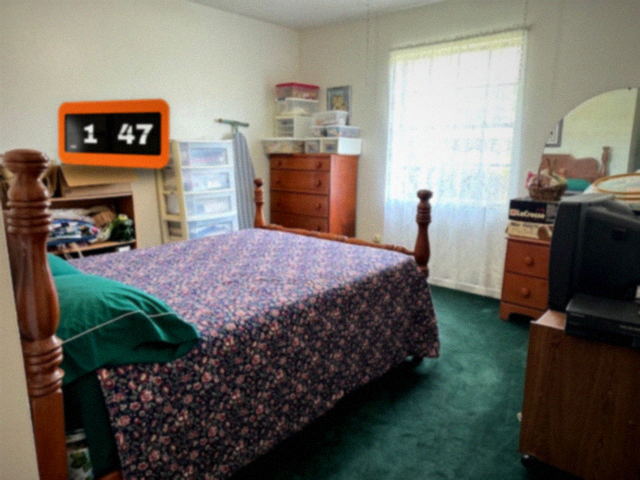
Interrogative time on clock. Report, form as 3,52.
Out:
1,47
